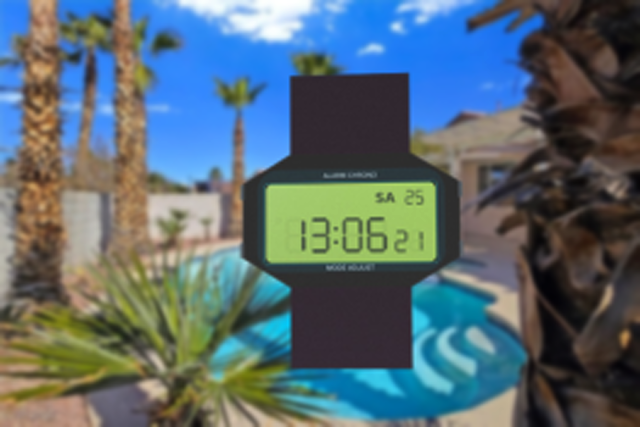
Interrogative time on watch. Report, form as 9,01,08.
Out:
13,06,21
